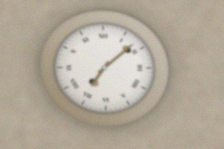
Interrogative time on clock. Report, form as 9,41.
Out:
7,08
